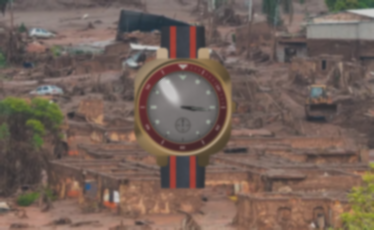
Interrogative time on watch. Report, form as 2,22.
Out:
3,16
